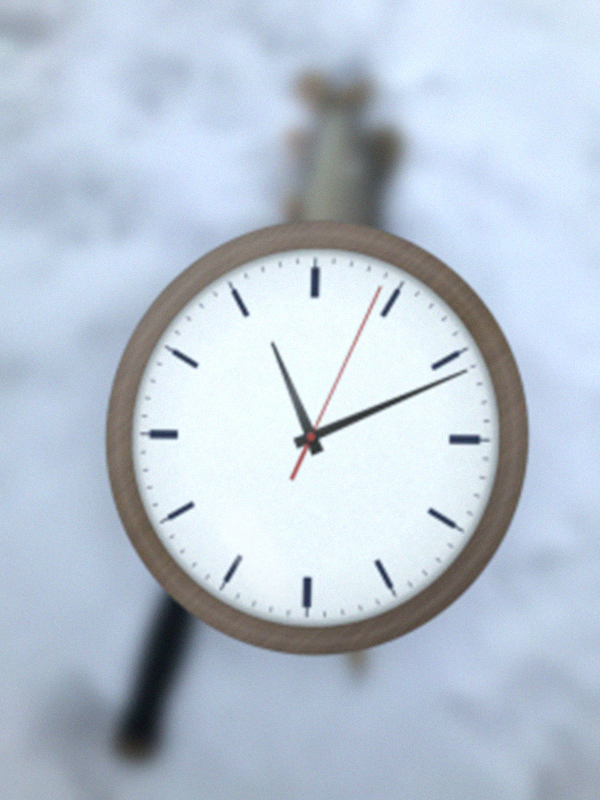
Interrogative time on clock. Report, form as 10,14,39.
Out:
11,11,04
